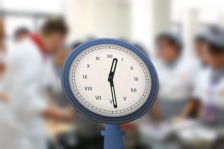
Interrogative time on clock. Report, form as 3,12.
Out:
12,29
